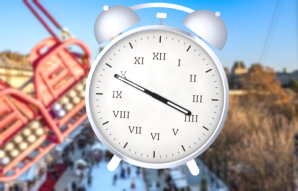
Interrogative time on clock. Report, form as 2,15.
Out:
3,49
